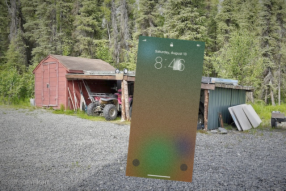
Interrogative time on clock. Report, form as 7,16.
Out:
8,46
